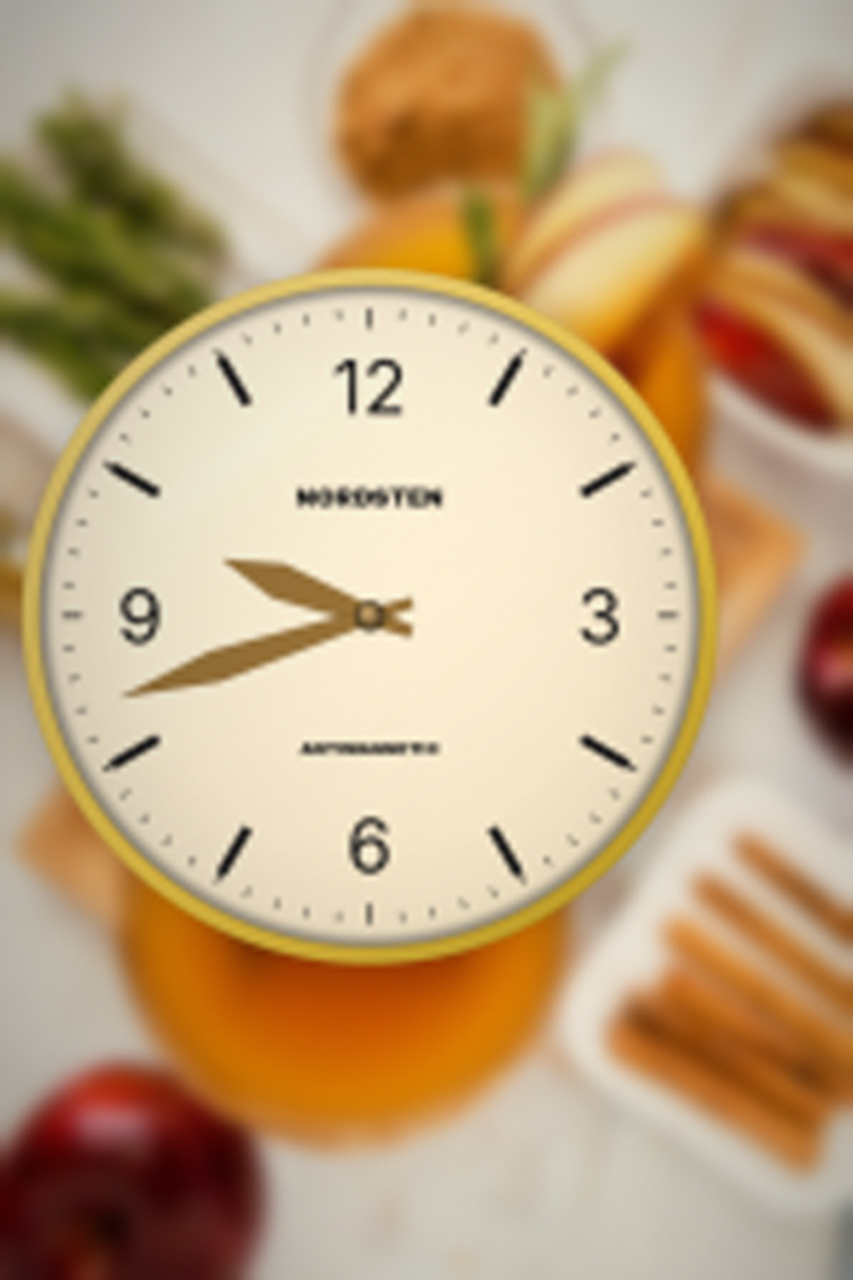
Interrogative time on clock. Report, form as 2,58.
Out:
9,42
